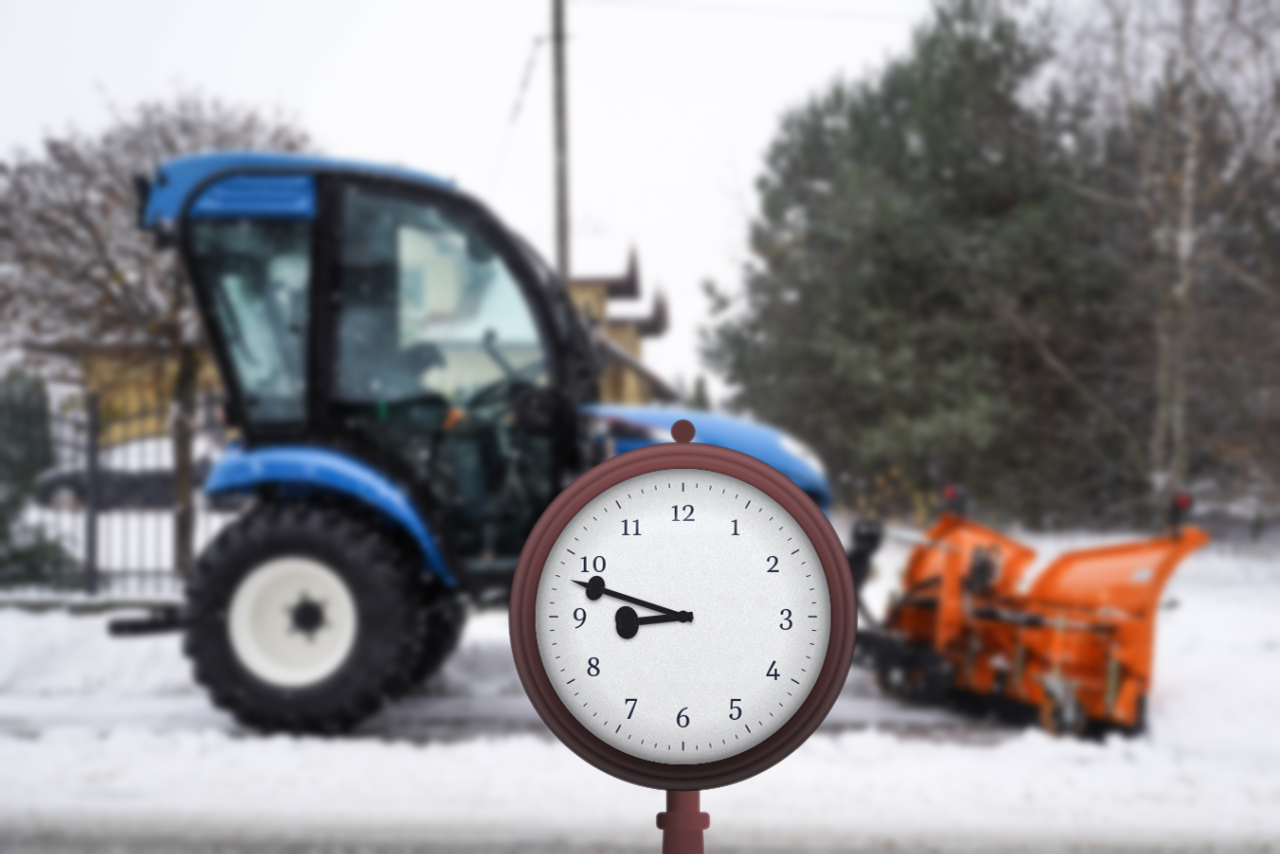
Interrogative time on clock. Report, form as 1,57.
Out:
8,48
